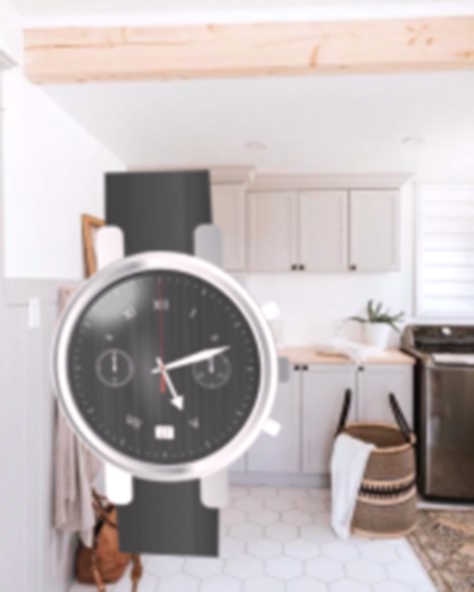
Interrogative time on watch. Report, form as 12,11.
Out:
5,12
